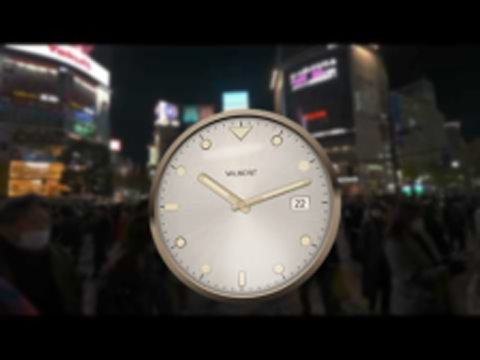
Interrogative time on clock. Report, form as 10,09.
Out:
10,12
